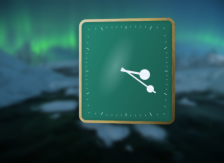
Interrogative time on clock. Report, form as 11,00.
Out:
3,21
